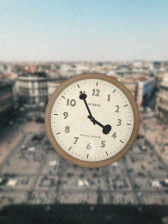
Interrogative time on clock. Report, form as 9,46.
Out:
3,55
